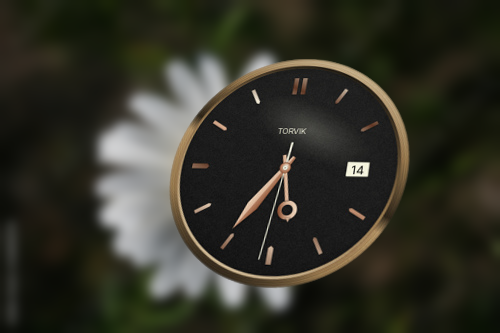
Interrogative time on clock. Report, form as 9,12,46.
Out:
5,35,31
